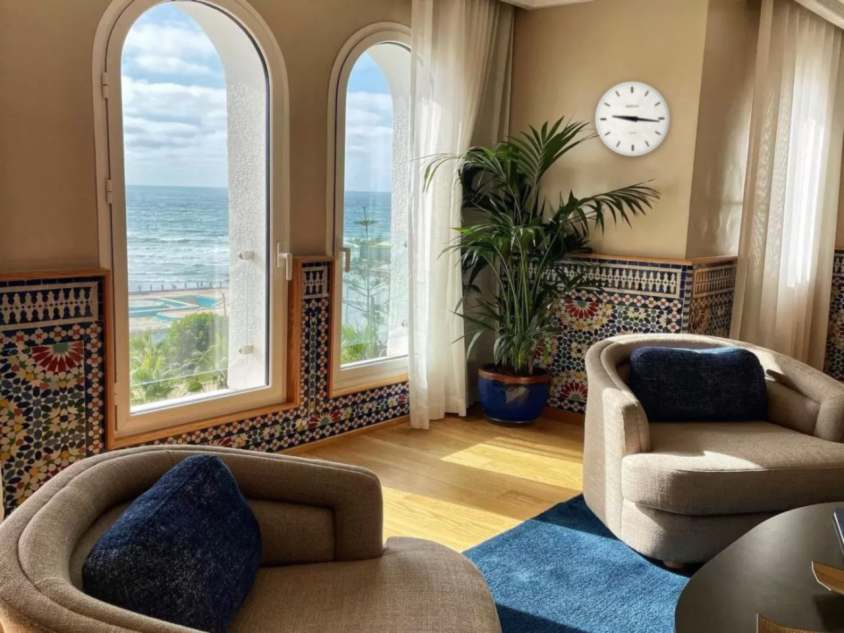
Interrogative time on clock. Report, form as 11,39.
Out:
9,16
